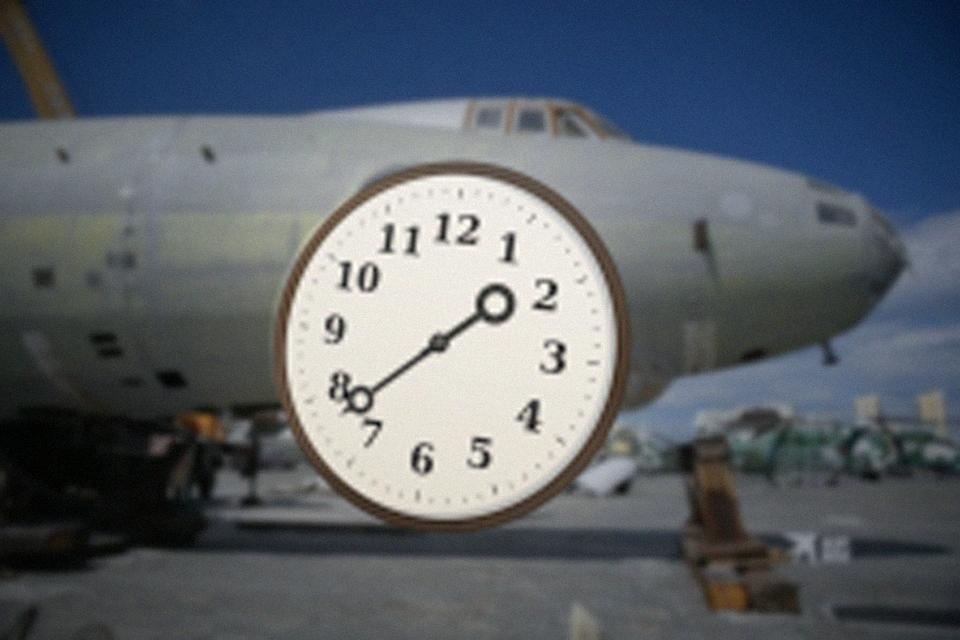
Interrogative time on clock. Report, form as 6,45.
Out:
1,38
